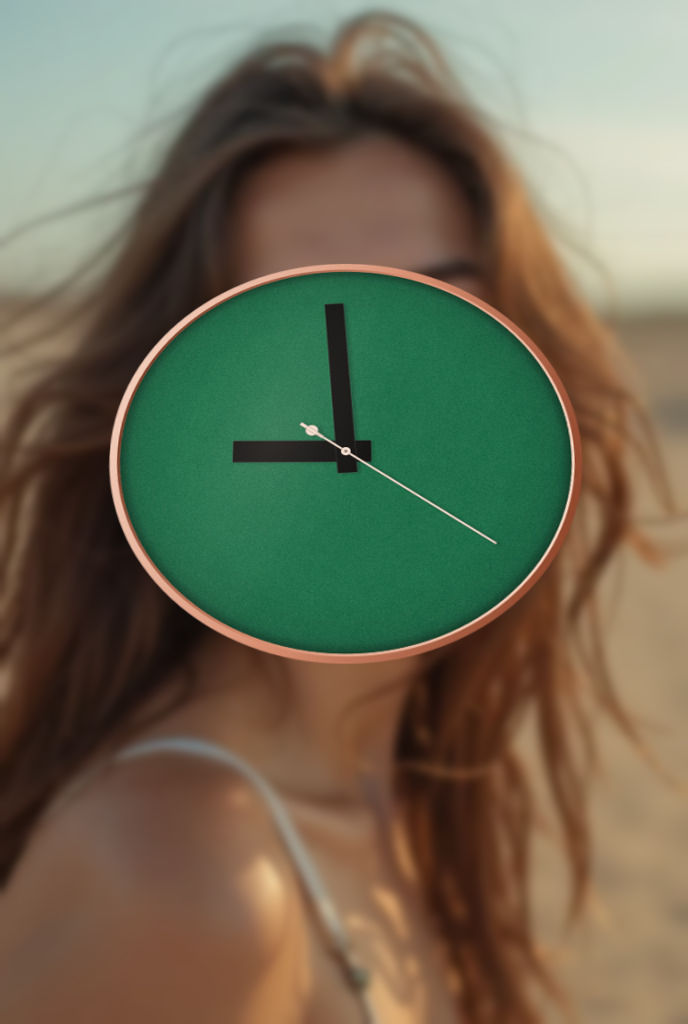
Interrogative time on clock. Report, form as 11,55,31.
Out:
8,59,21
